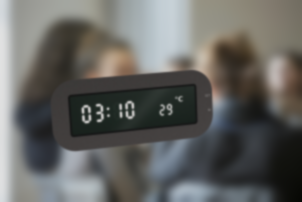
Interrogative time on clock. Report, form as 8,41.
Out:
3,10
